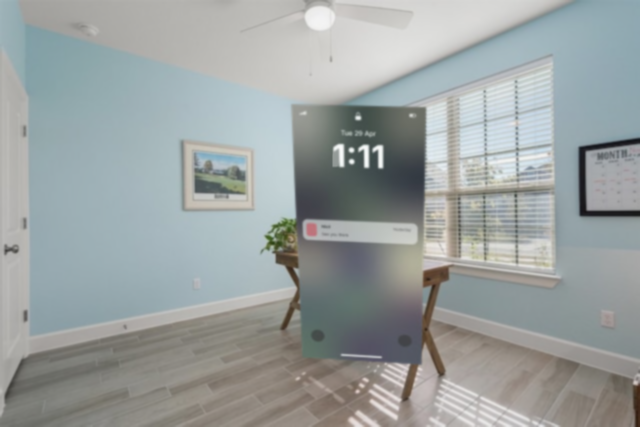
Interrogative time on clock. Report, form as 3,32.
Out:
1,11
